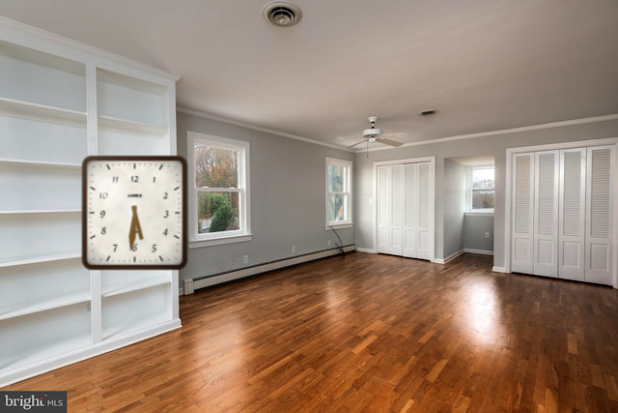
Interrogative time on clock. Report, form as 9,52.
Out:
5,31
